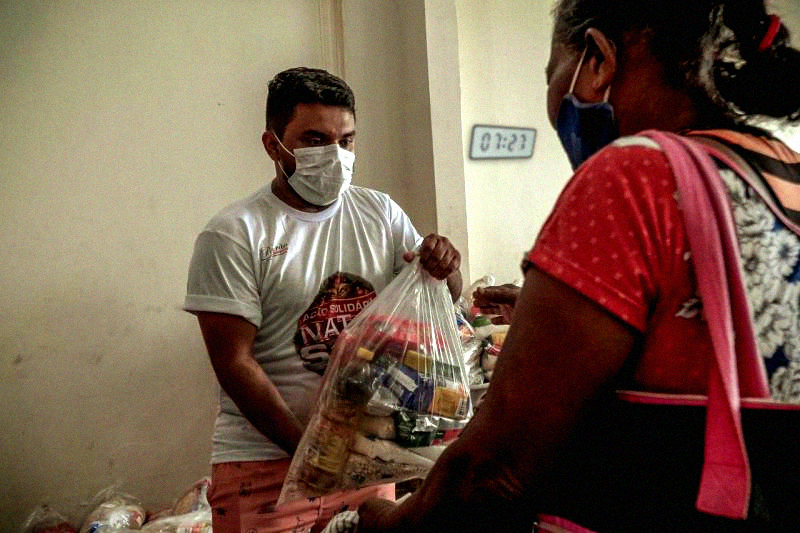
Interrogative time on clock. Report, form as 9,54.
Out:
7,27
